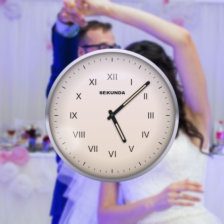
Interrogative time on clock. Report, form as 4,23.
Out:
5,08
